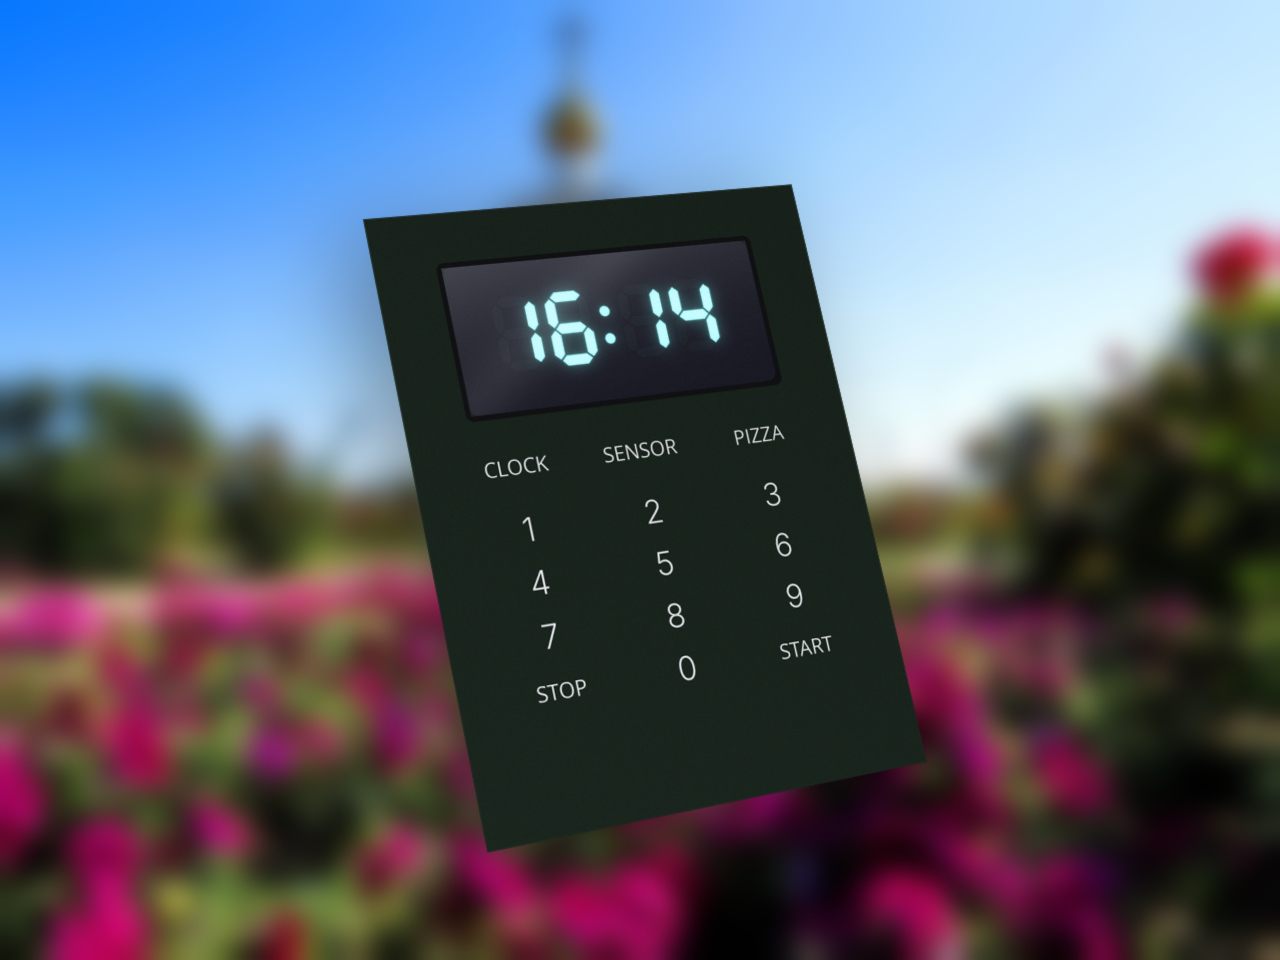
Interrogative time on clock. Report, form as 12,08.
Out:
16,14
